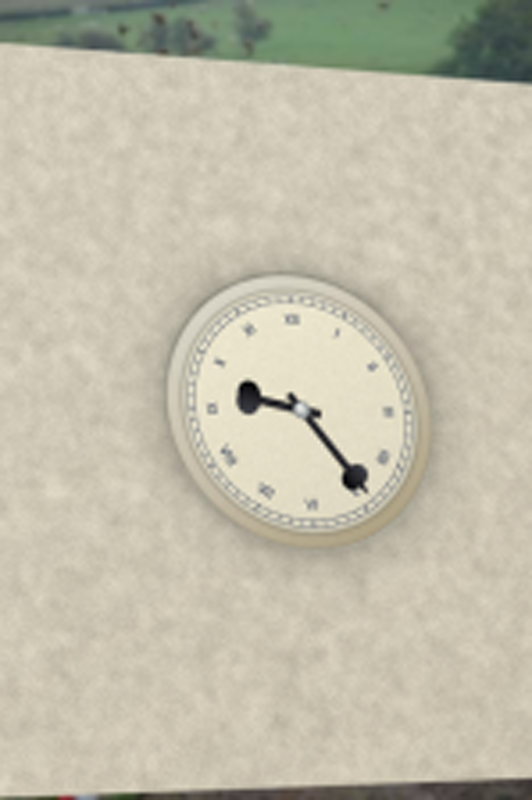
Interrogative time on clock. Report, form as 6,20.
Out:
9,24
